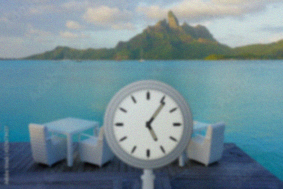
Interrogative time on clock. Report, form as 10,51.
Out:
5,06
